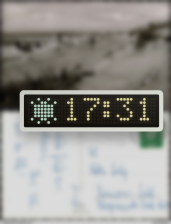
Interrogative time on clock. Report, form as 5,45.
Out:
17,31
